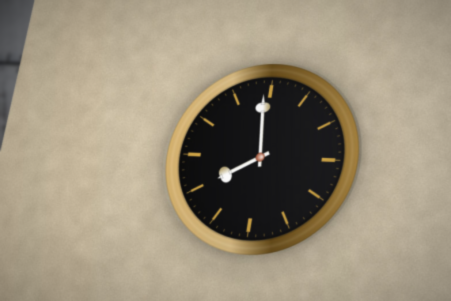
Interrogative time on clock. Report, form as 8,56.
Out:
7,59
